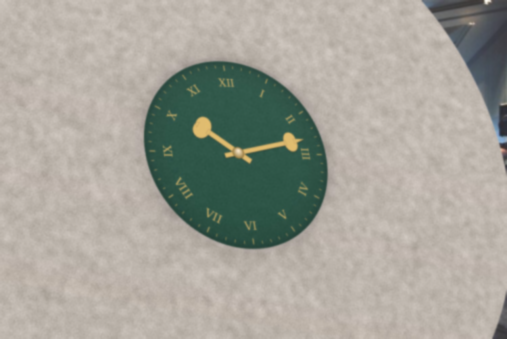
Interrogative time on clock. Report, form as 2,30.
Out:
10,13
